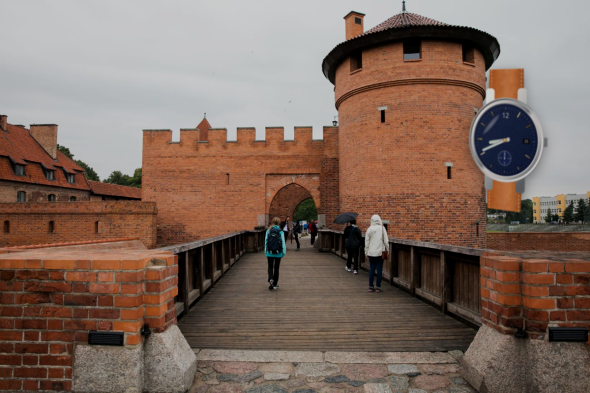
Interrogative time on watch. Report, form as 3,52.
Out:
8,41
